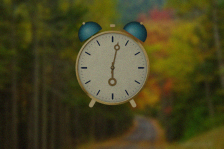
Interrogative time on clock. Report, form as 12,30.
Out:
6,02
